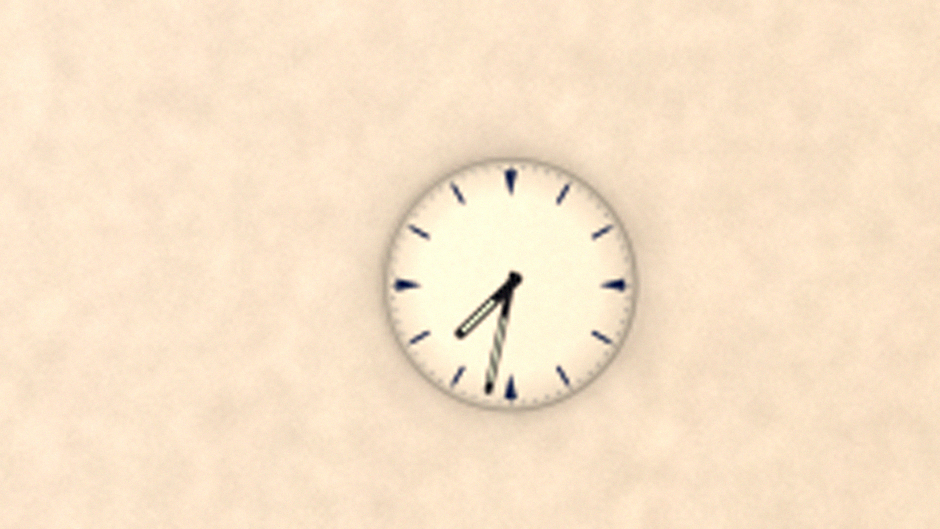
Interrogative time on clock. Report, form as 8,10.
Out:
7,32
